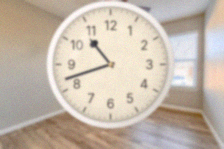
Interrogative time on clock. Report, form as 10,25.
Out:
10,42
